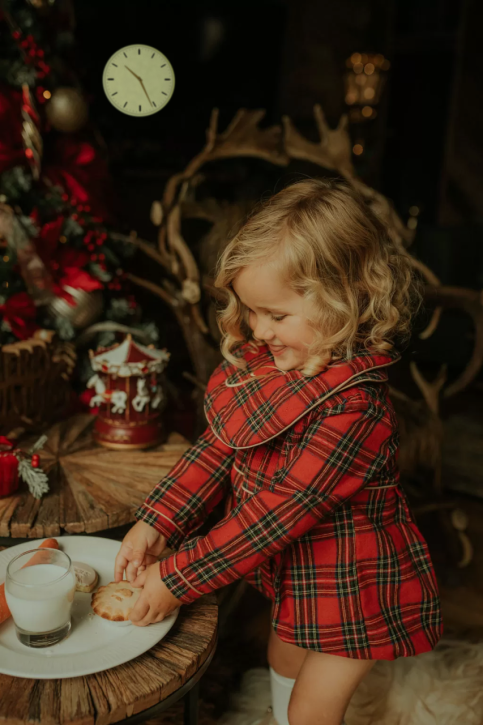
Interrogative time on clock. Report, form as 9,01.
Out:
10,26
